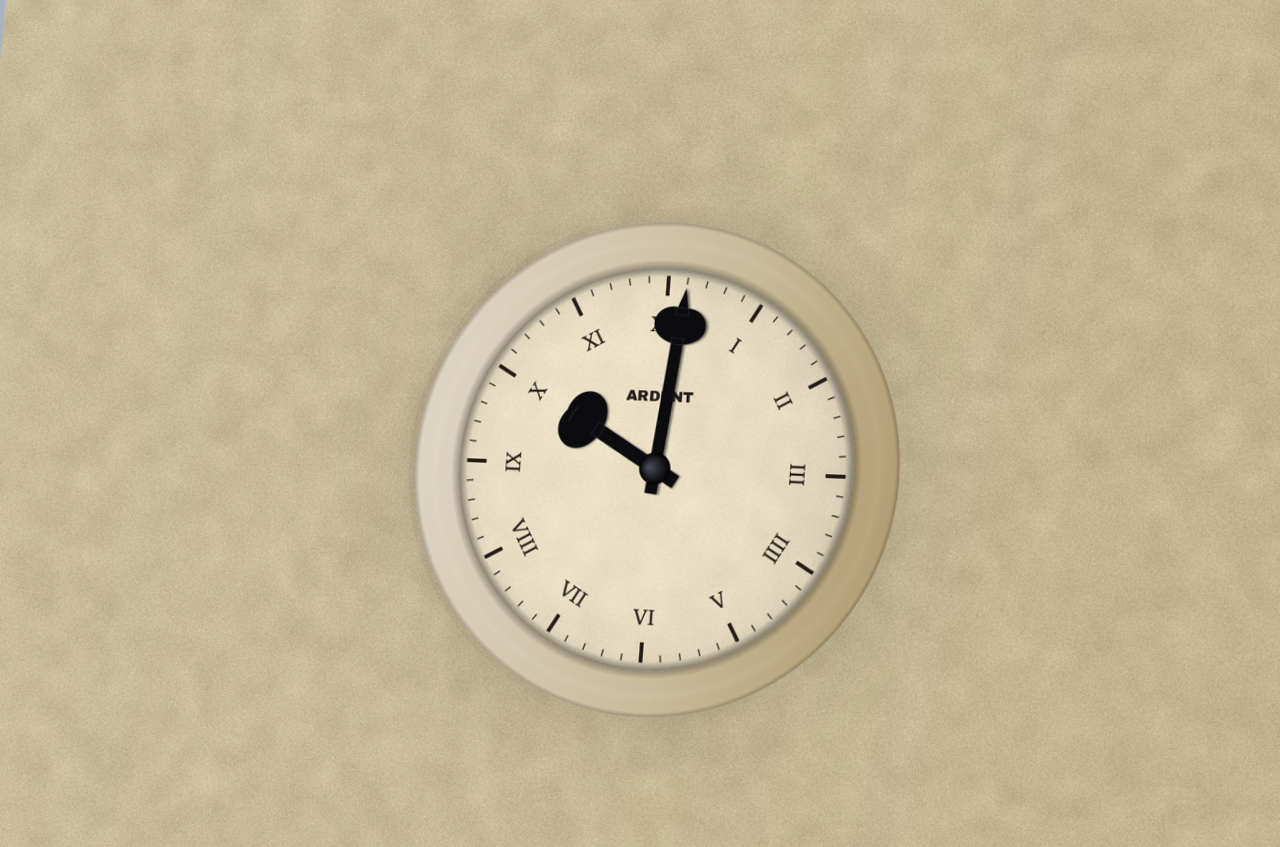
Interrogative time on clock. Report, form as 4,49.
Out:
10,01
